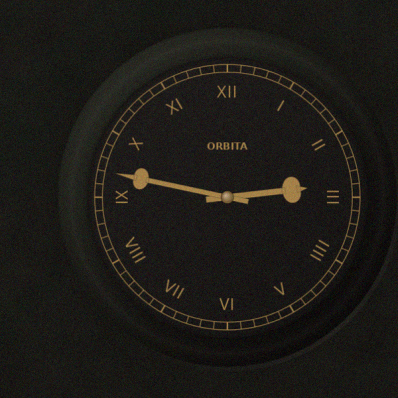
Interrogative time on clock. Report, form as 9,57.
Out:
2,47
